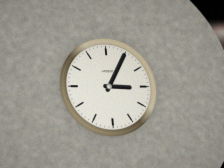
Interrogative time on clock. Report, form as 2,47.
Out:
3,05
